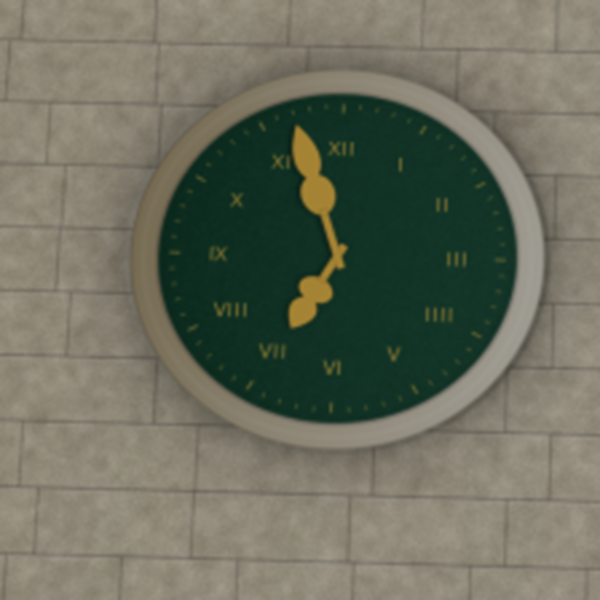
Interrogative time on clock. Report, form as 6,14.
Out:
6,57
